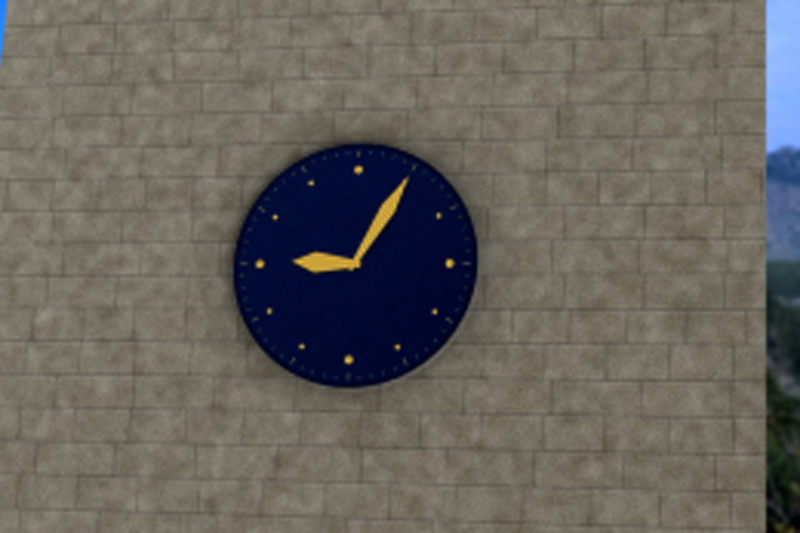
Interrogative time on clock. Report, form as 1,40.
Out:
9,05
